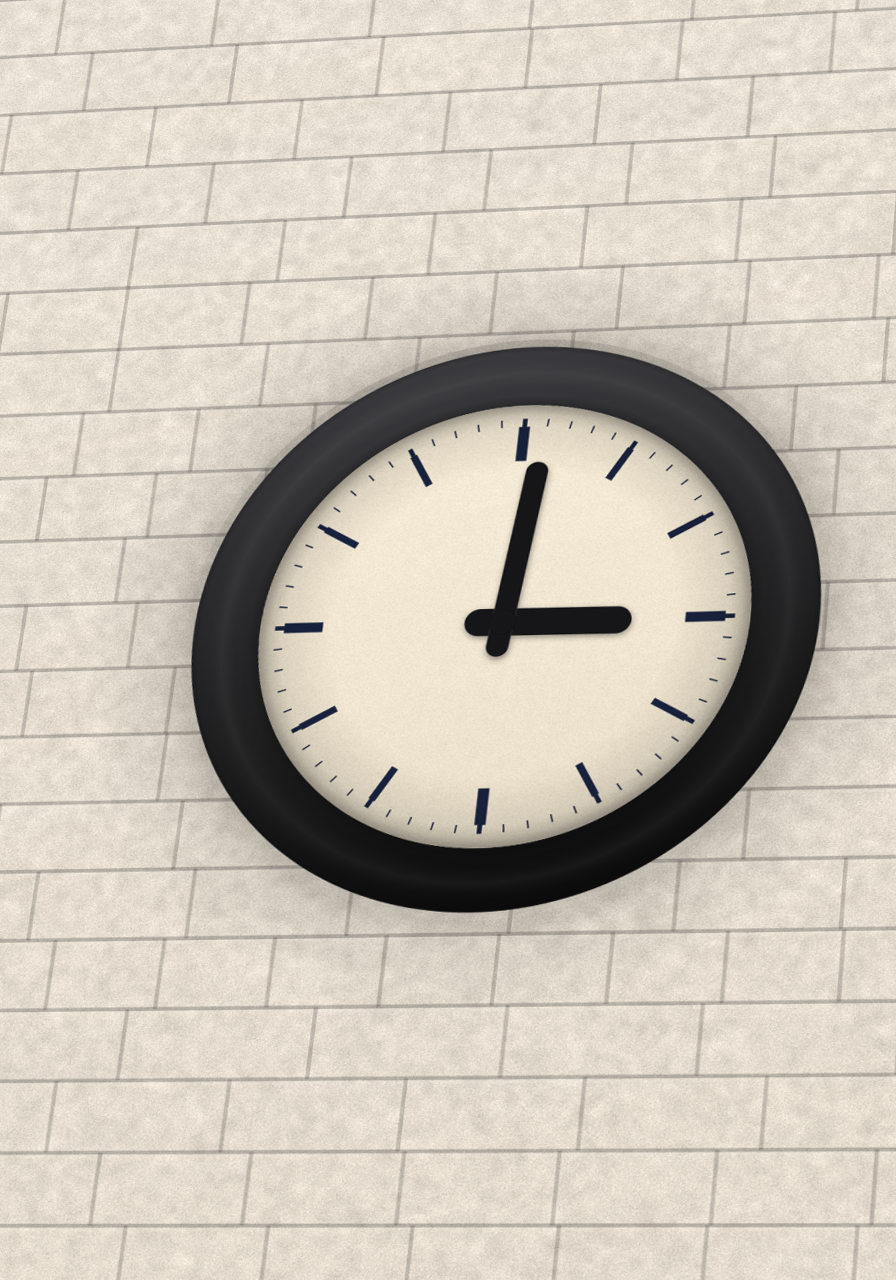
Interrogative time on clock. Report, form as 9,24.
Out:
3,01
